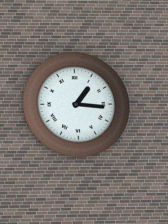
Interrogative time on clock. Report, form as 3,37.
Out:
1,16
